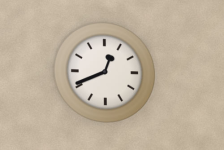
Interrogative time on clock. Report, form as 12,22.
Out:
12,41
